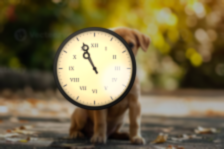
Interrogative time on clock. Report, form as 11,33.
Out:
10,56
